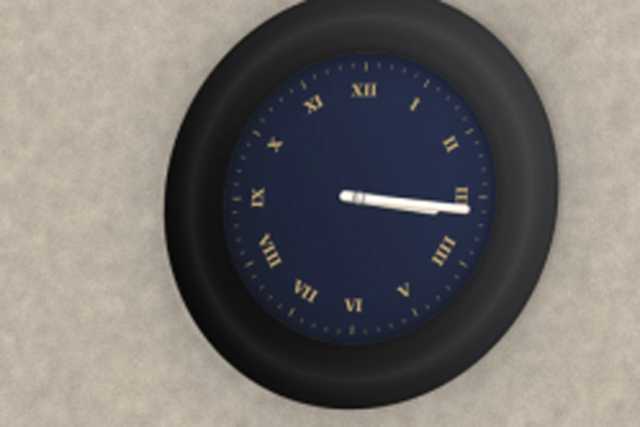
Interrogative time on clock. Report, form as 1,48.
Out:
3,16
